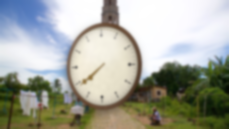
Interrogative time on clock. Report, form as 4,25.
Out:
7,39
